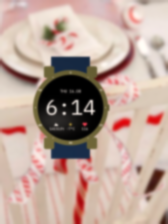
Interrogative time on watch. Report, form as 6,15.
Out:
6,14
